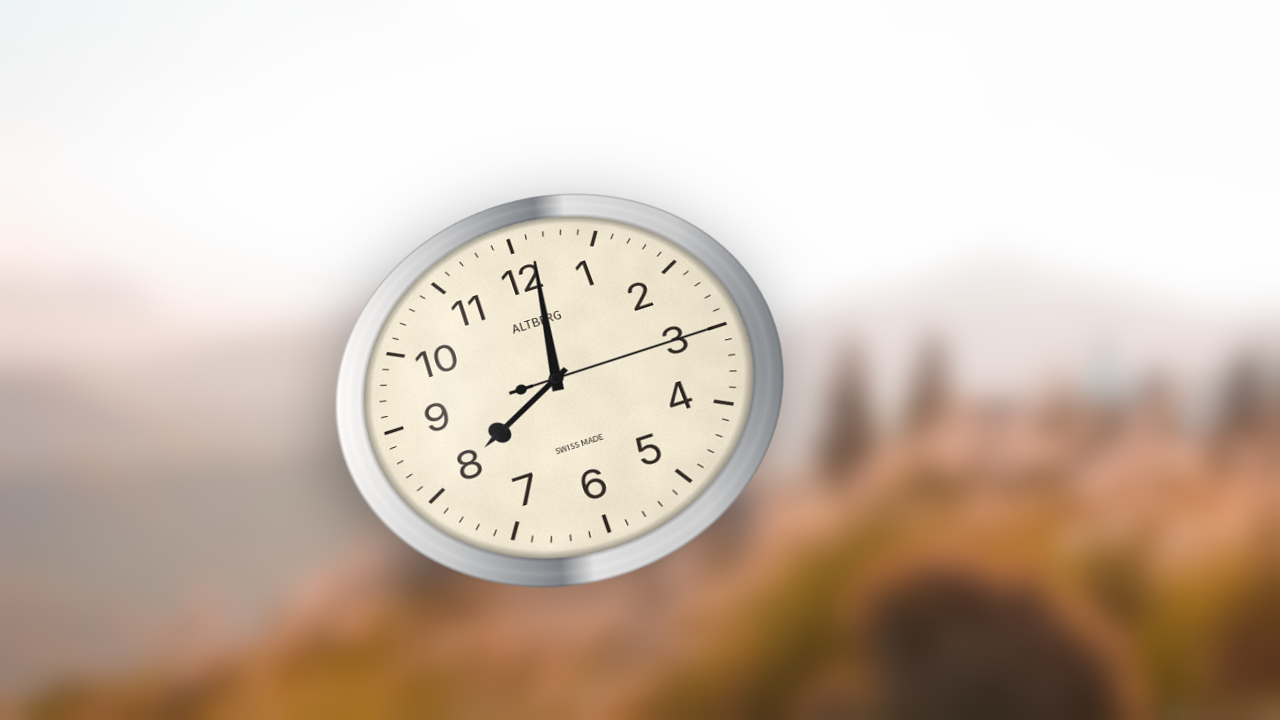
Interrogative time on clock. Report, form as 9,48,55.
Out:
8,01,15
